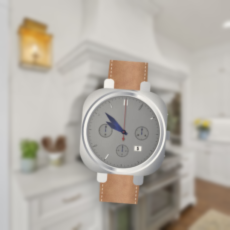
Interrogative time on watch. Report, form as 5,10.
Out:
9,52
